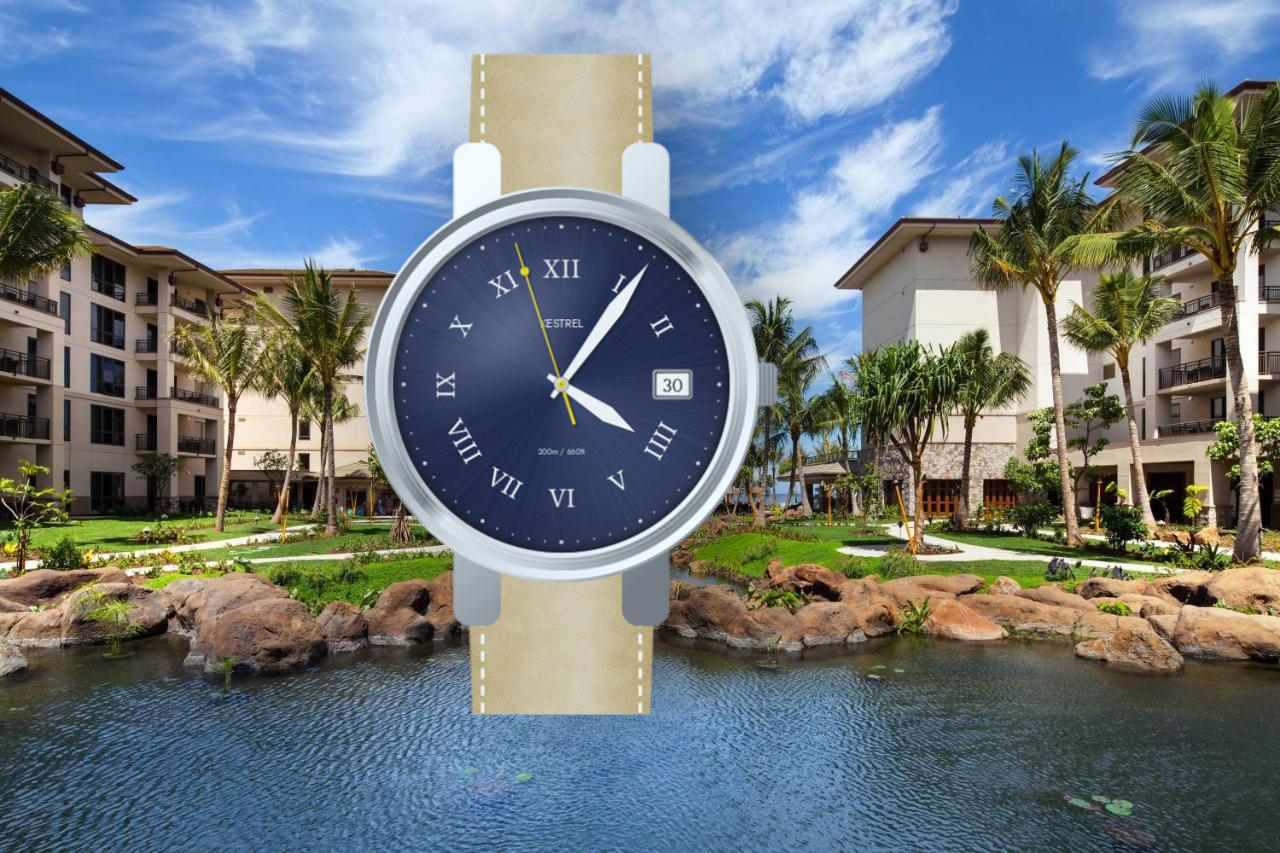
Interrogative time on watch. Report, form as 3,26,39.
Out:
4,05,57
